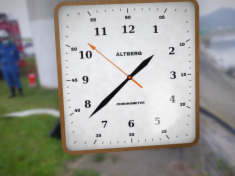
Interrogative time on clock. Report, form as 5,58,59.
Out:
1,37,52
